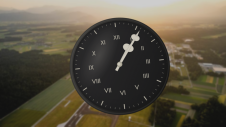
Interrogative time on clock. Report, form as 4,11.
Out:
1,06
